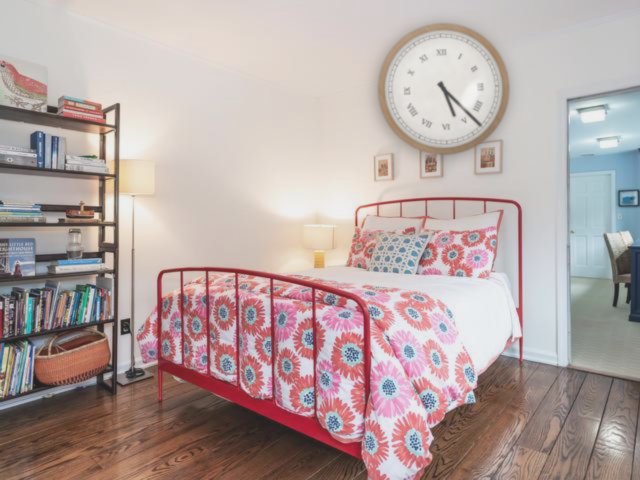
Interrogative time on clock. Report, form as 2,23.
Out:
5,23
